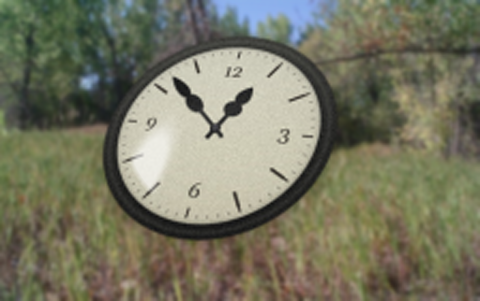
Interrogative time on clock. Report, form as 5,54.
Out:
12,52
